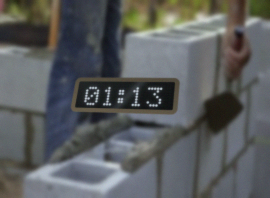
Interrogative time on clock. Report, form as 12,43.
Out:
1,13
